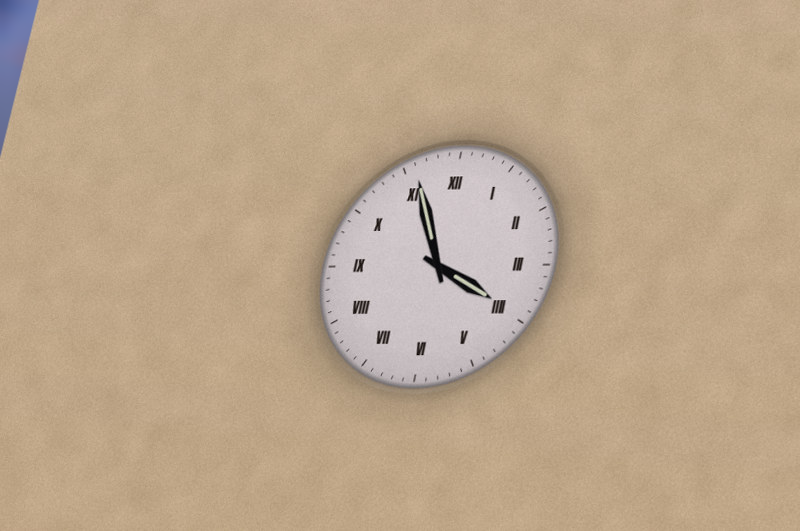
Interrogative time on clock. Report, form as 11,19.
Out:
3,56
